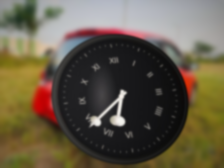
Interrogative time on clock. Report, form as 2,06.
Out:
6,39
